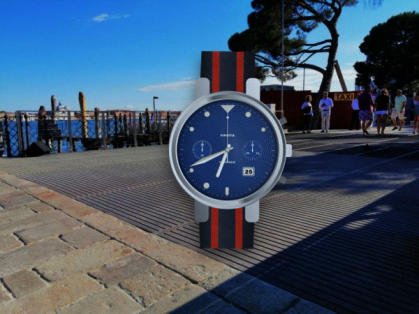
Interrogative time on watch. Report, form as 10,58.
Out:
6,41
